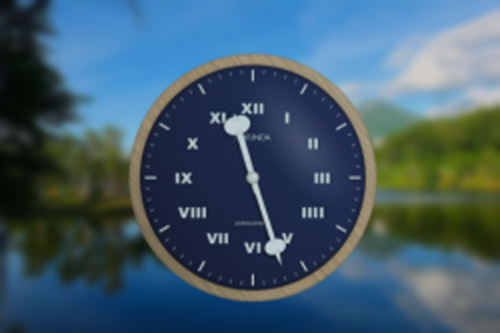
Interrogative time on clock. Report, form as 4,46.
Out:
11,27
